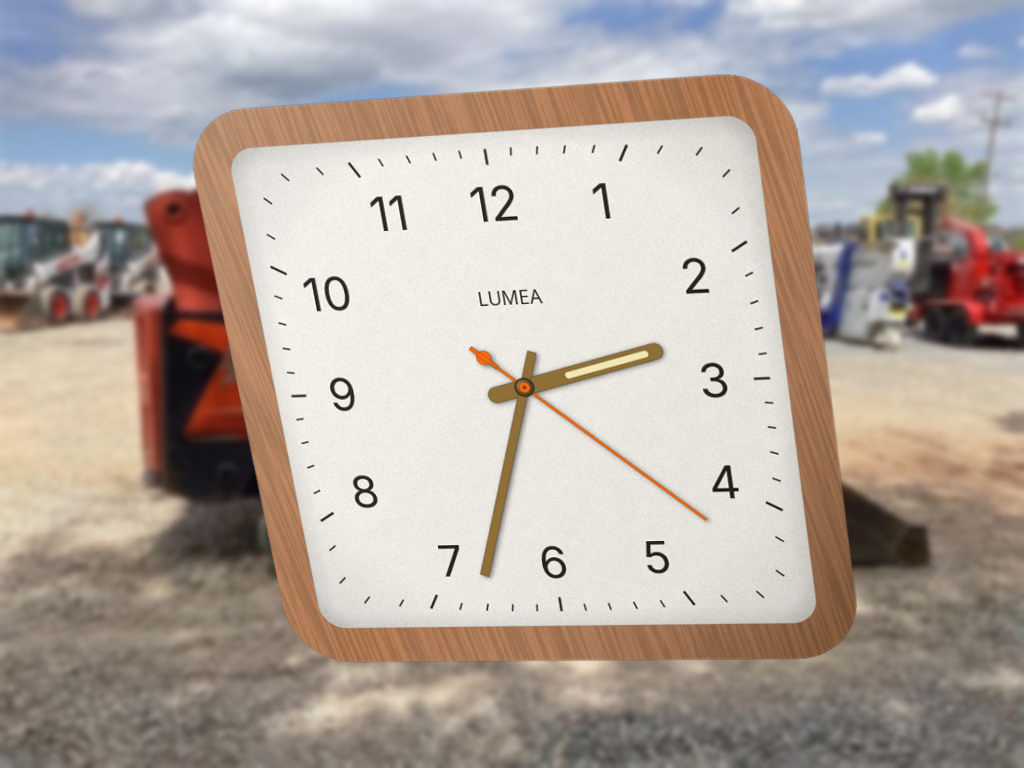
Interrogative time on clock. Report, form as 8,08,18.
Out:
2,33,22
